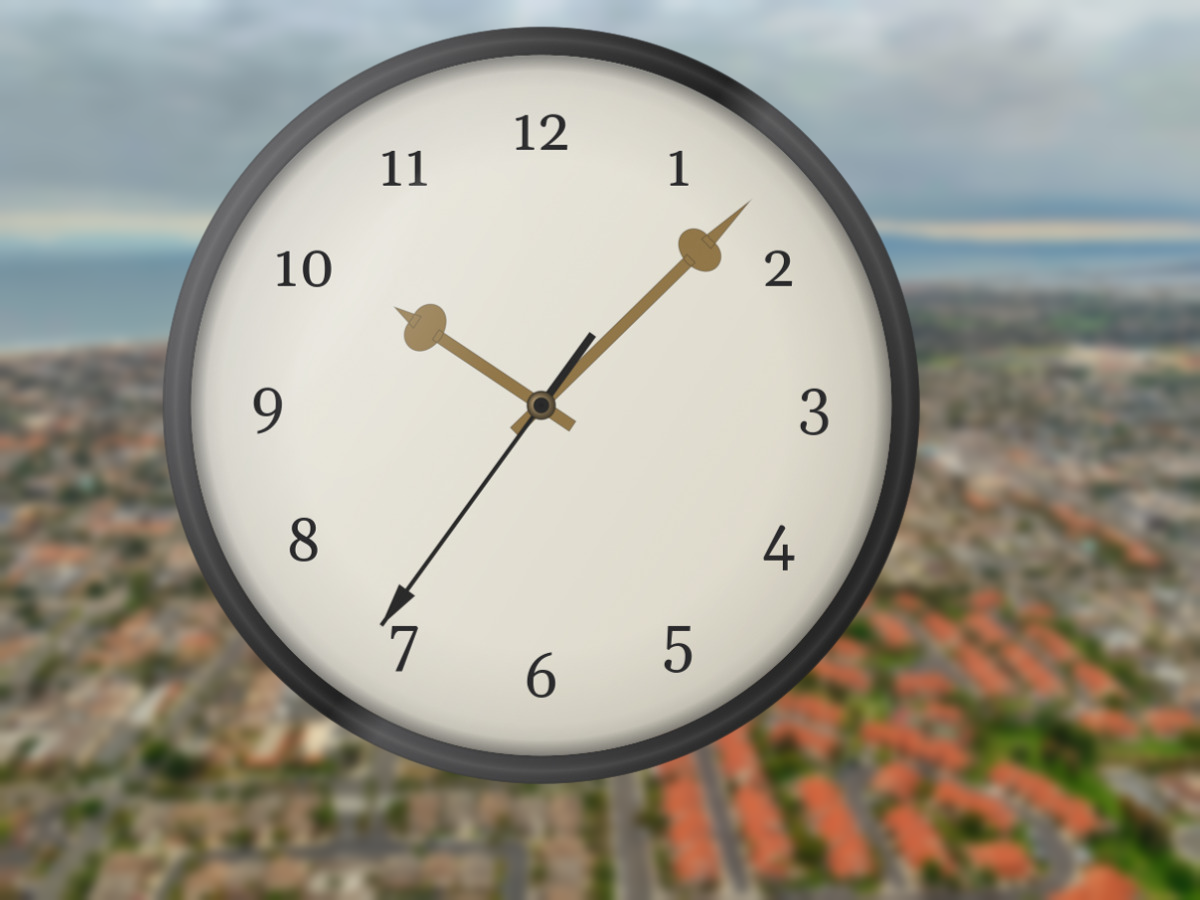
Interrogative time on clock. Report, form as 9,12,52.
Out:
10,07,36
